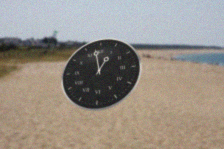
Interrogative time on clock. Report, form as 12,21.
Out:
12,58
